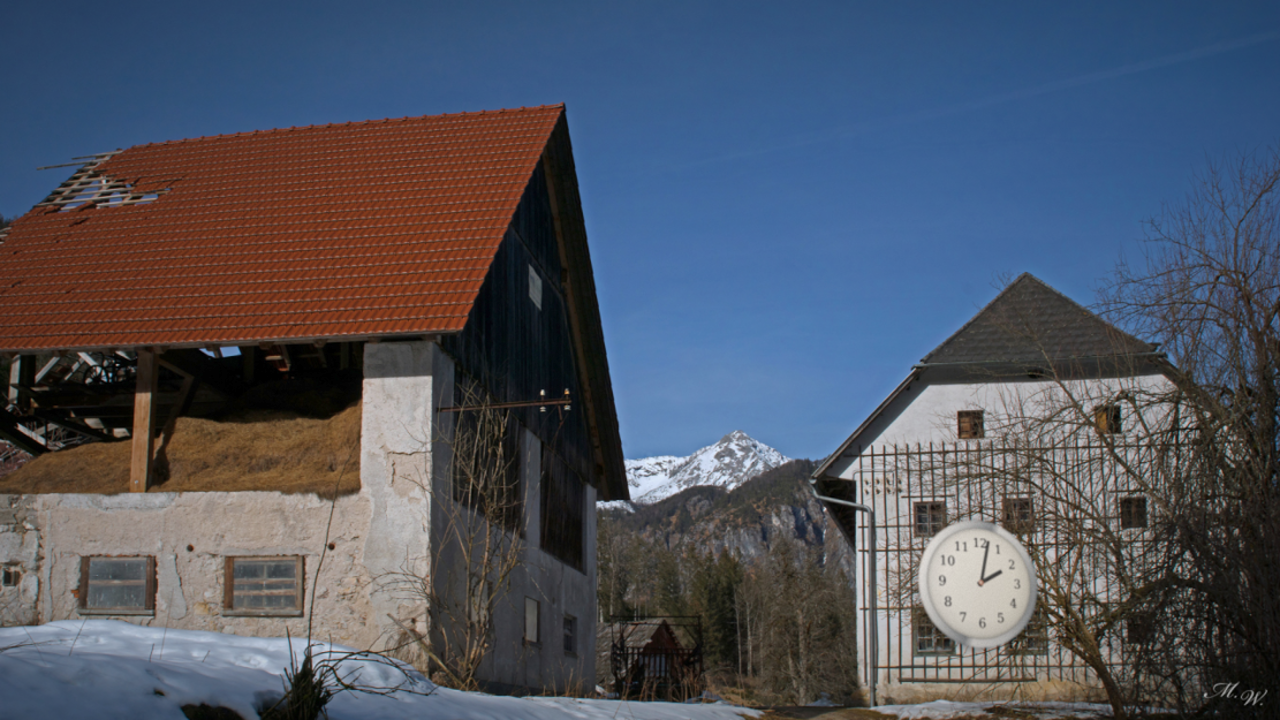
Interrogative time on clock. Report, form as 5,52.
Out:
2,02
